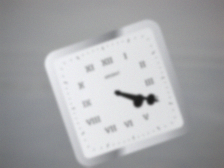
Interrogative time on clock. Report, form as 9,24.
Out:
4,20
